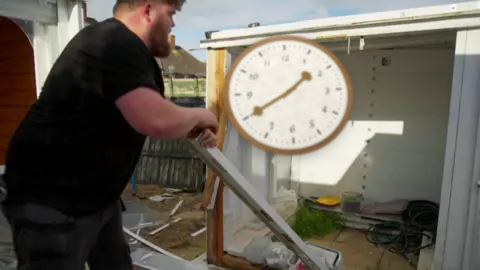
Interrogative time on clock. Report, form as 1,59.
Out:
1,40
